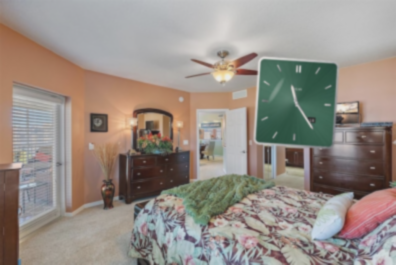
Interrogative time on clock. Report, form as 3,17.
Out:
11,24
